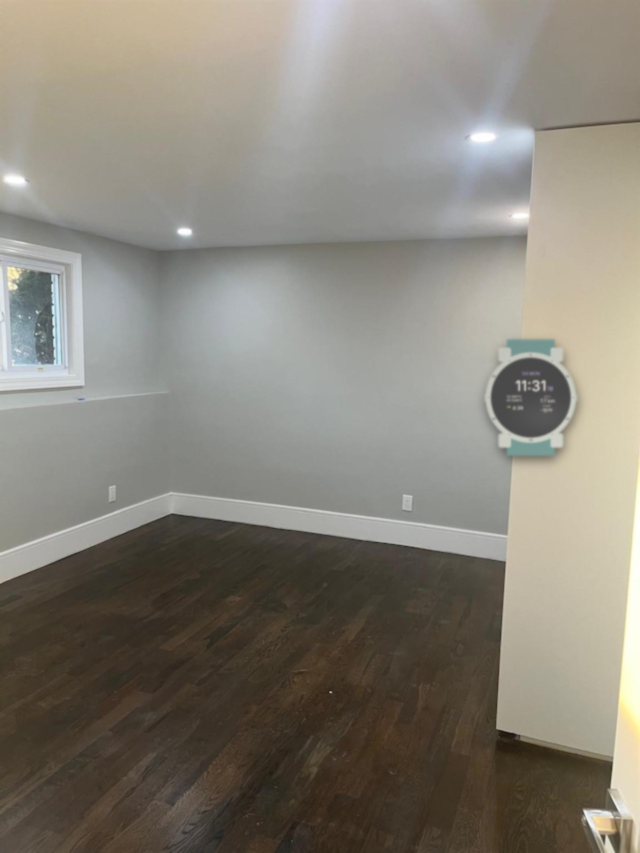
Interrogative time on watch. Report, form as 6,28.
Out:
11,31
